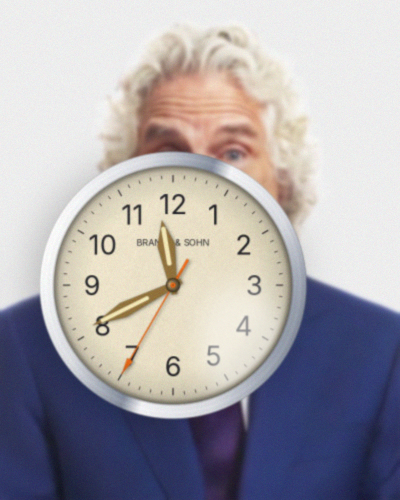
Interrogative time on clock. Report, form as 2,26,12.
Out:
11,40,35
